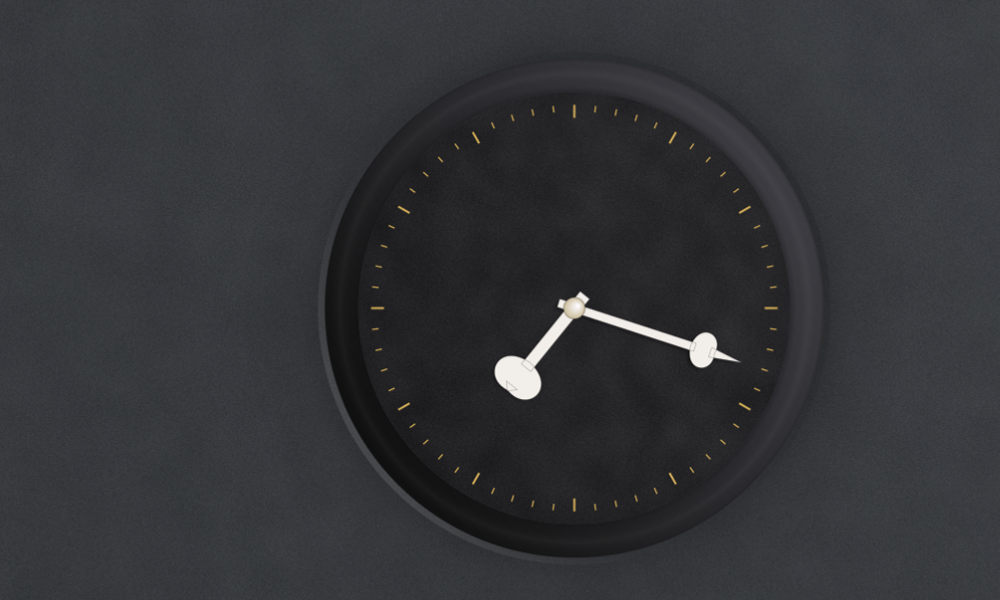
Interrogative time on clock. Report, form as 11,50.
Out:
7,18
